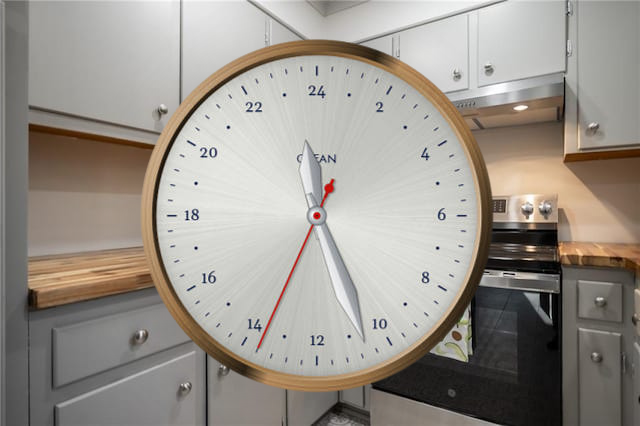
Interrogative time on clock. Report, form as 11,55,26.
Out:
23,26,34
